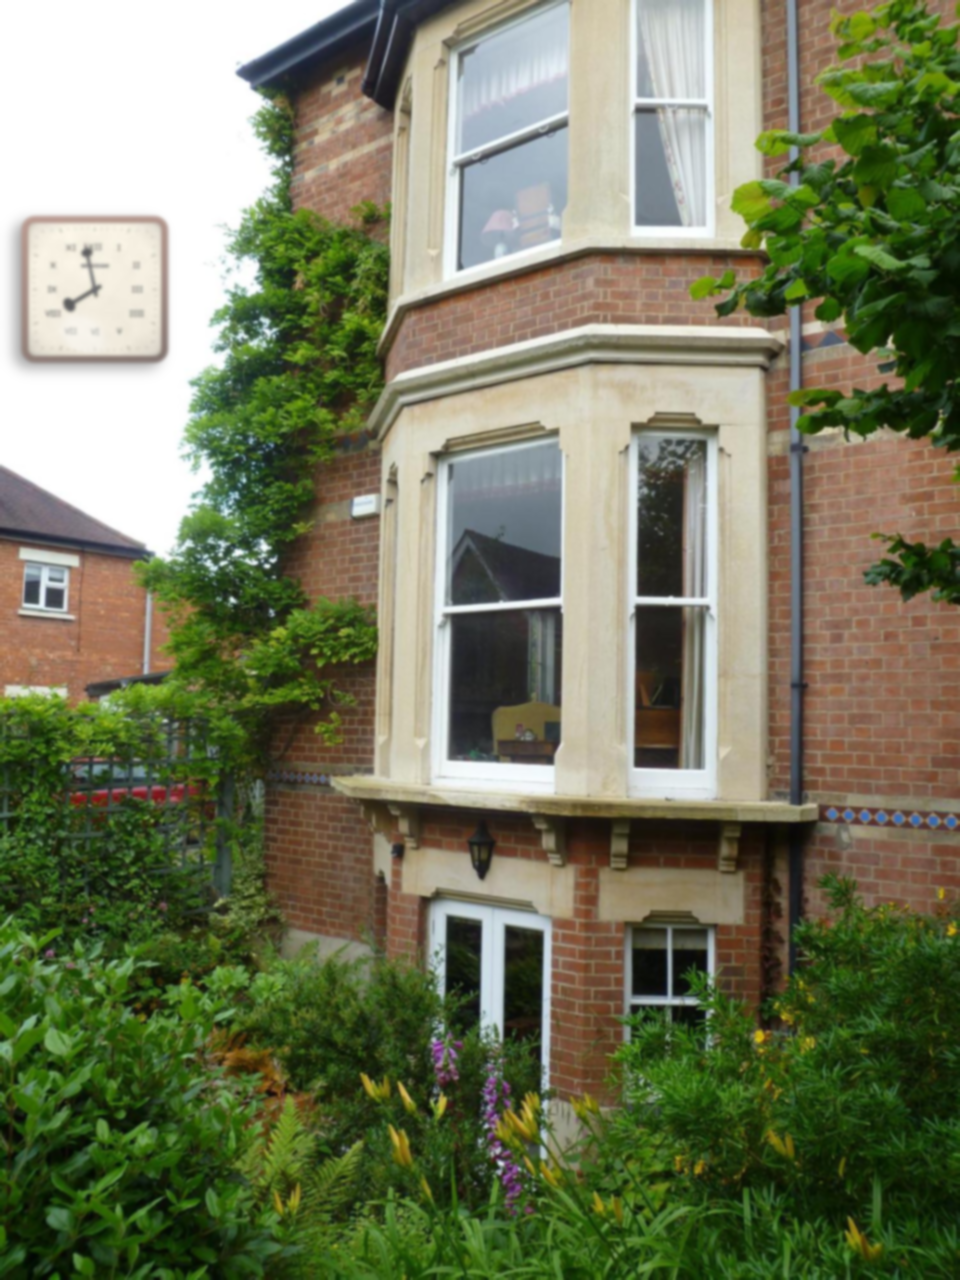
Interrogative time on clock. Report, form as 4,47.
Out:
7,58
